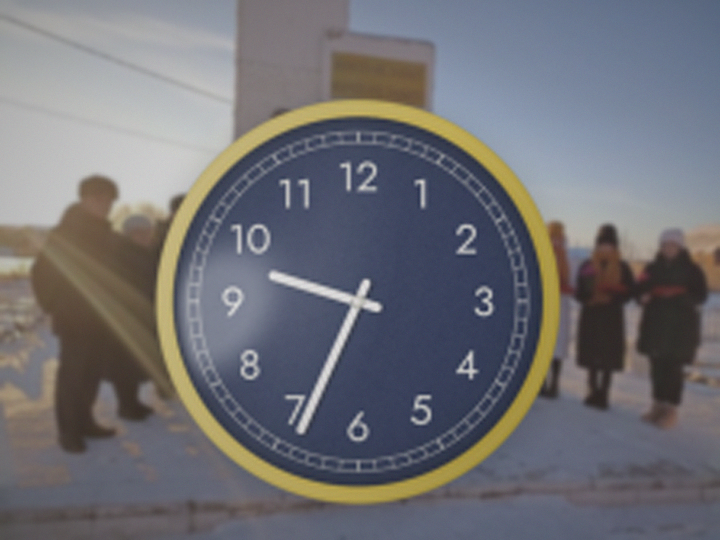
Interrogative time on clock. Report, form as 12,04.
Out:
9,34
